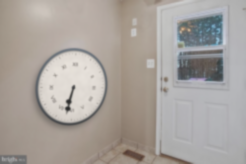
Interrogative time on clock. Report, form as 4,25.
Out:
6,32
